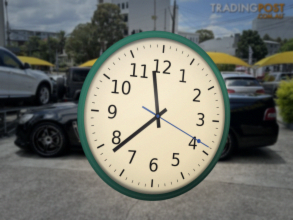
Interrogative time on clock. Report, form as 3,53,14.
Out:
11,38,19
